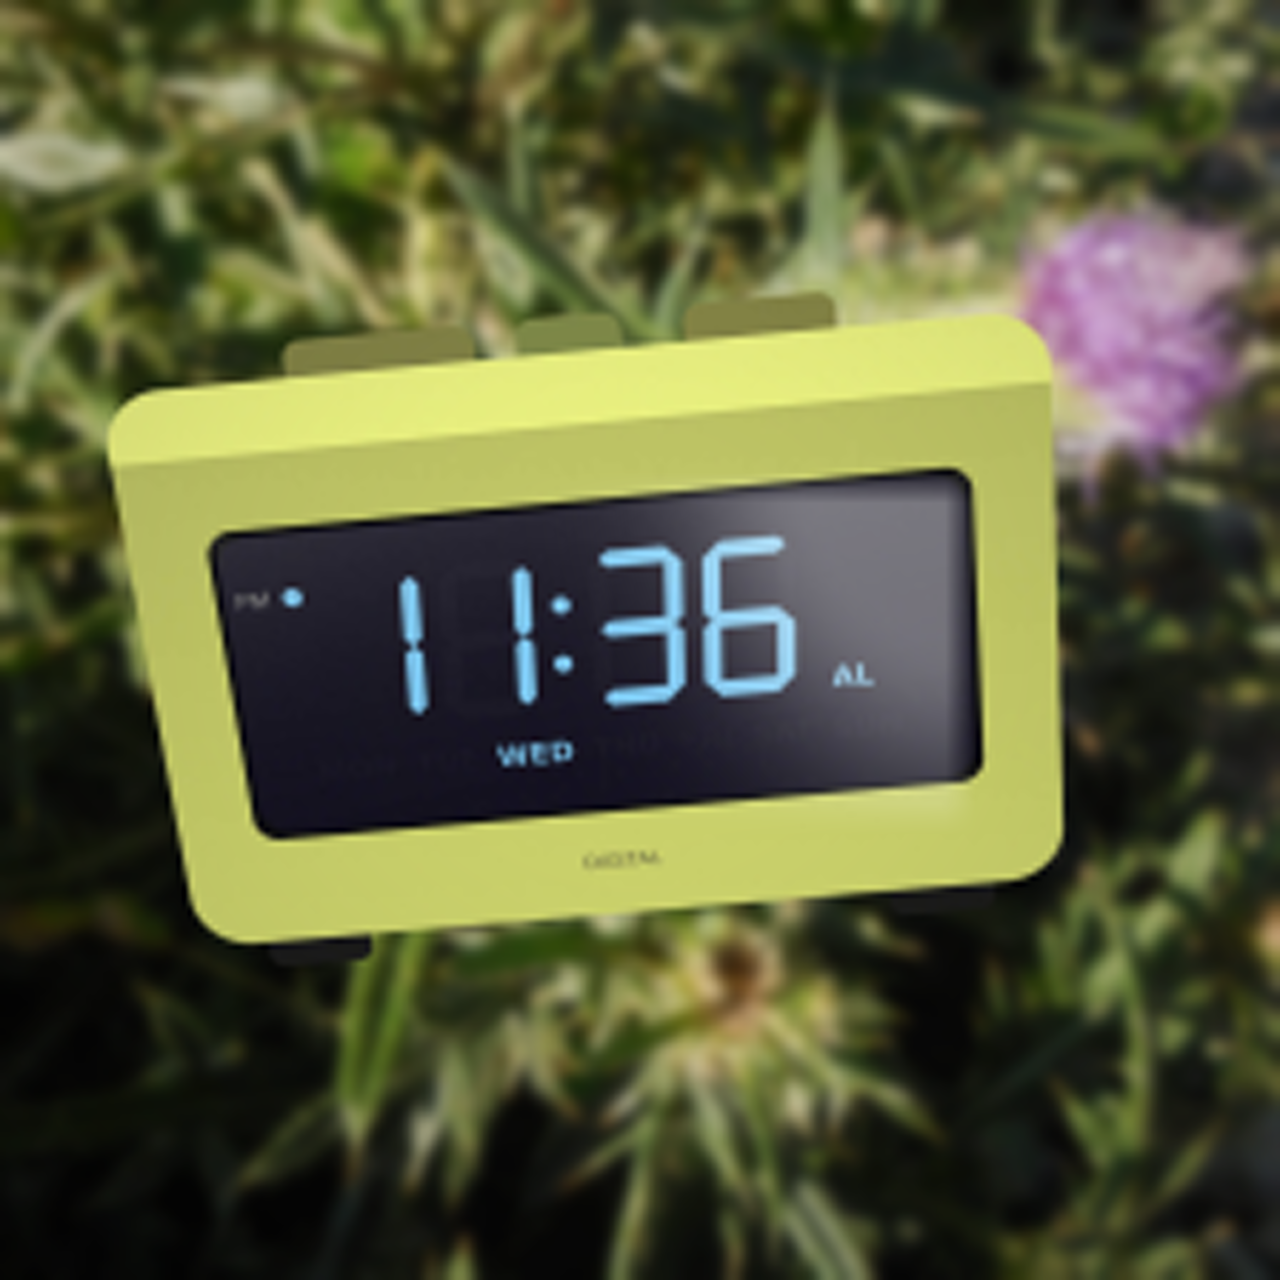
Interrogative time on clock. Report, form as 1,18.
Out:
11,36
